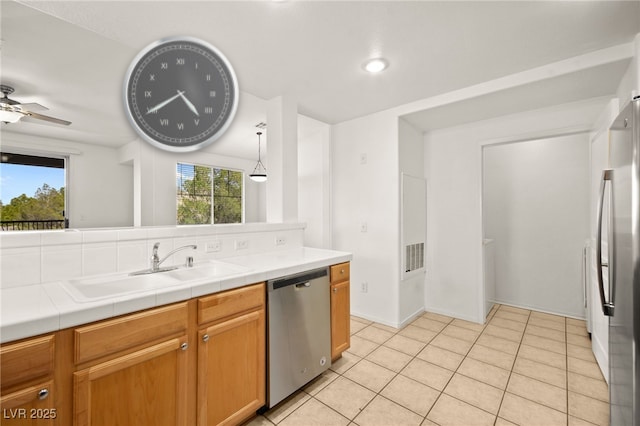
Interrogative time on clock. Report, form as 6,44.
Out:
4,40
